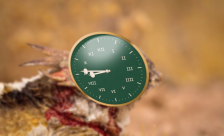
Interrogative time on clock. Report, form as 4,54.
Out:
8,46
